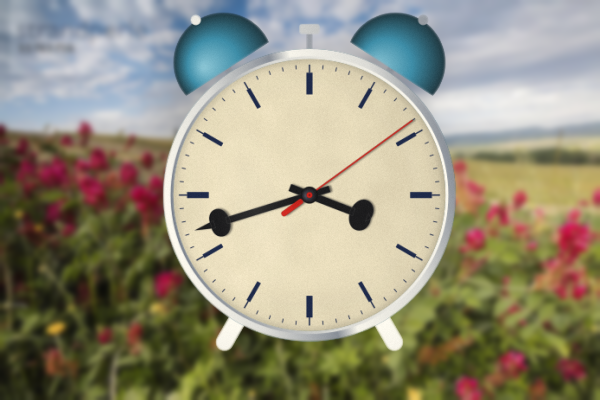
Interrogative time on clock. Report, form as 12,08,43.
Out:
3,42,09
